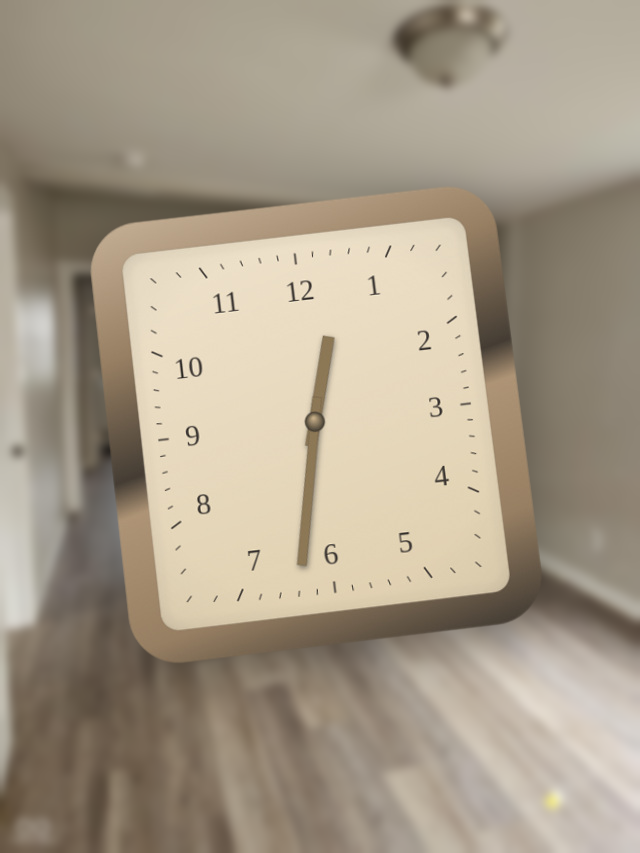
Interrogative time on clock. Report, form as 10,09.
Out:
12,32
